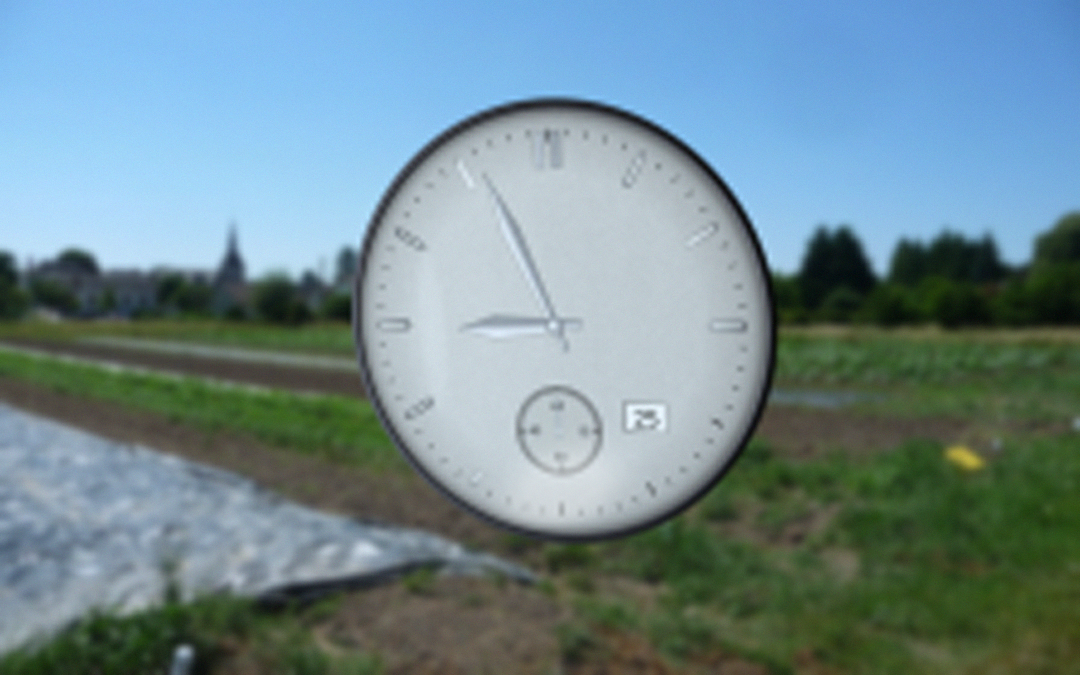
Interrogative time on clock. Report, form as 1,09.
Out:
8,56
